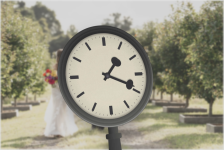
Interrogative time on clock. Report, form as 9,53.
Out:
1,19
